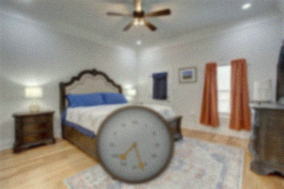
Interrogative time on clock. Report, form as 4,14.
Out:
7,27
